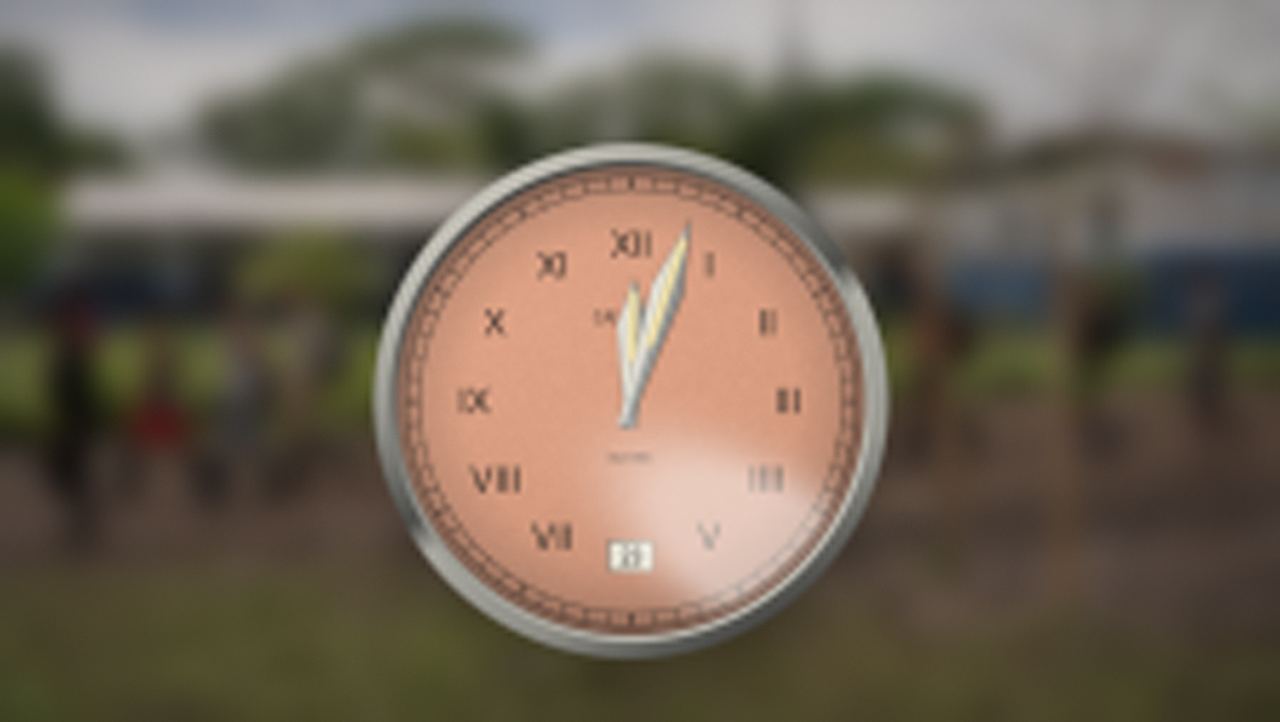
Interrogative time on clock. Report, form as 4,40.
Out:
12,03
